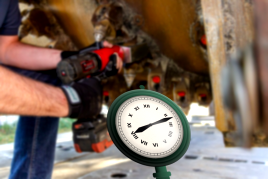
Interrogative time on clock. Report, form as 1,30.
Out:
8,12
